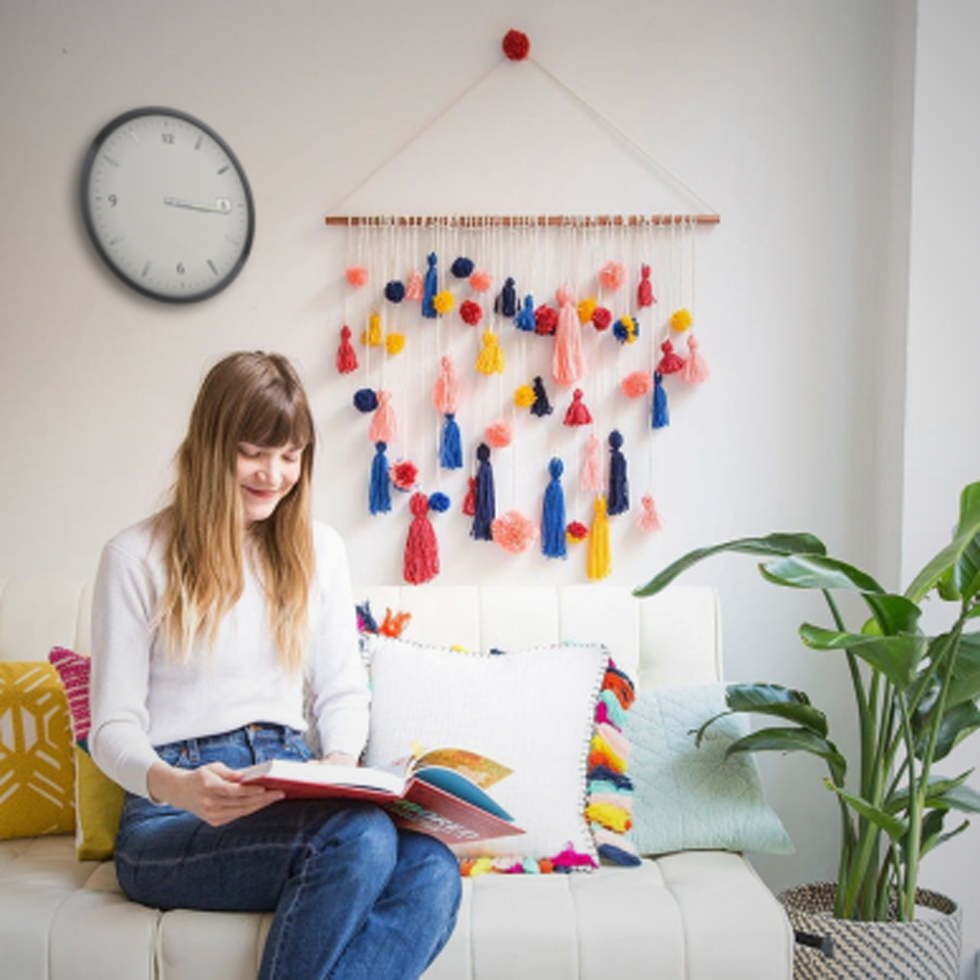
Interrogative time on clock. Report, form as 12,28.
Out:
3,16
